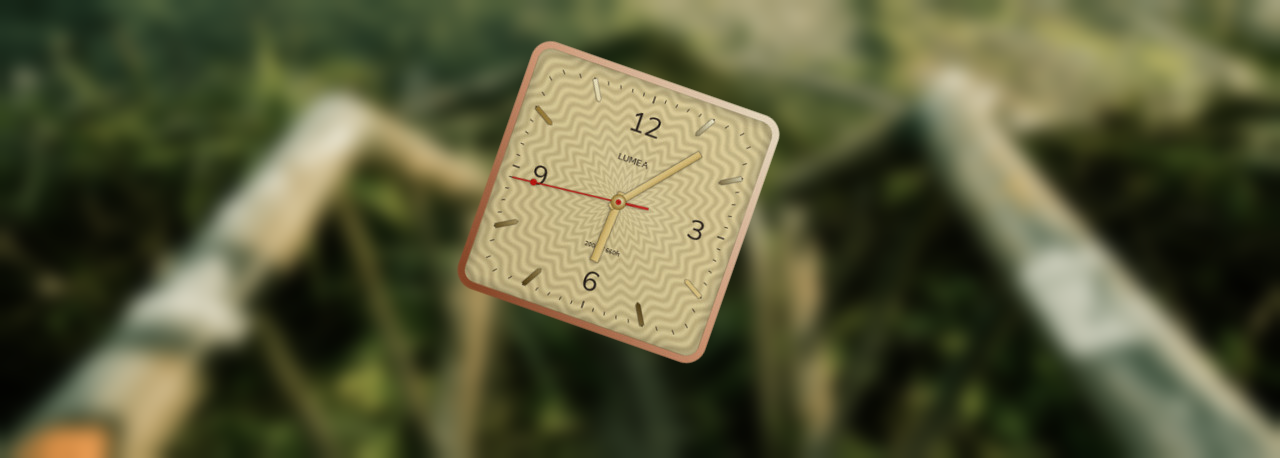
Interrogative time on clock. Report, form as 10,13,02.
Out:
6,06,44
